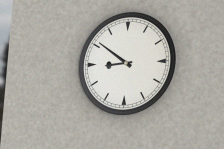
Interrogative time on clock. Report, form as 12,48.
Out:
8,51
